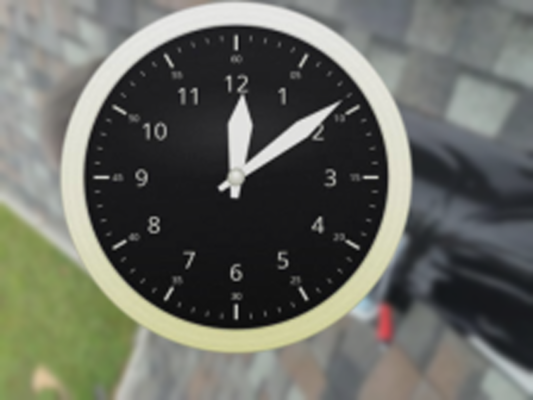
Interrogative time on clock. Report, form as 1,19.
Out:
12,09
